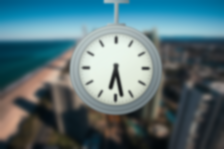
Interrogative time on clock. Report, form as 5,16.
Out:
6,28
